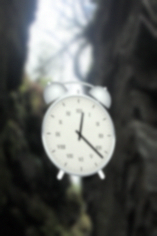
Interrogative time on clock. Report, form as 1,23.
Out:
12,22
